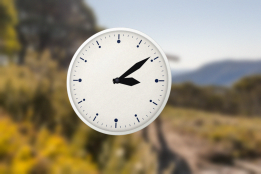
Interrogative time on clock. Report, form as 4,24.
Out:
3,09
